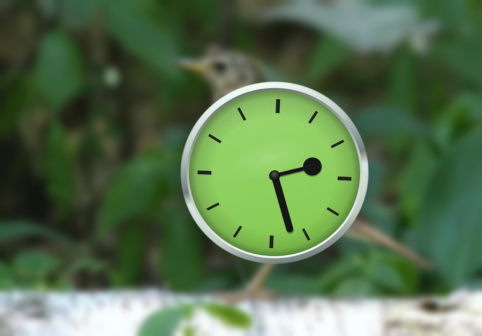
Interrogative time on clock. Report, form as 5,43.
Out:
2,27
